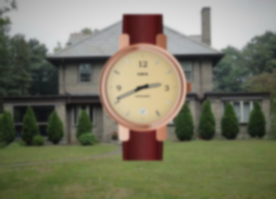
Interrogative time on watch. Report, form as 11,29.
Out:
2,41
